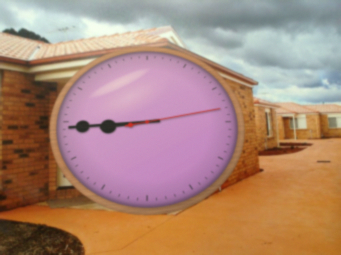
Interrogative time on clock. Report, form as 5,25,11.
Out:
8,44,13
